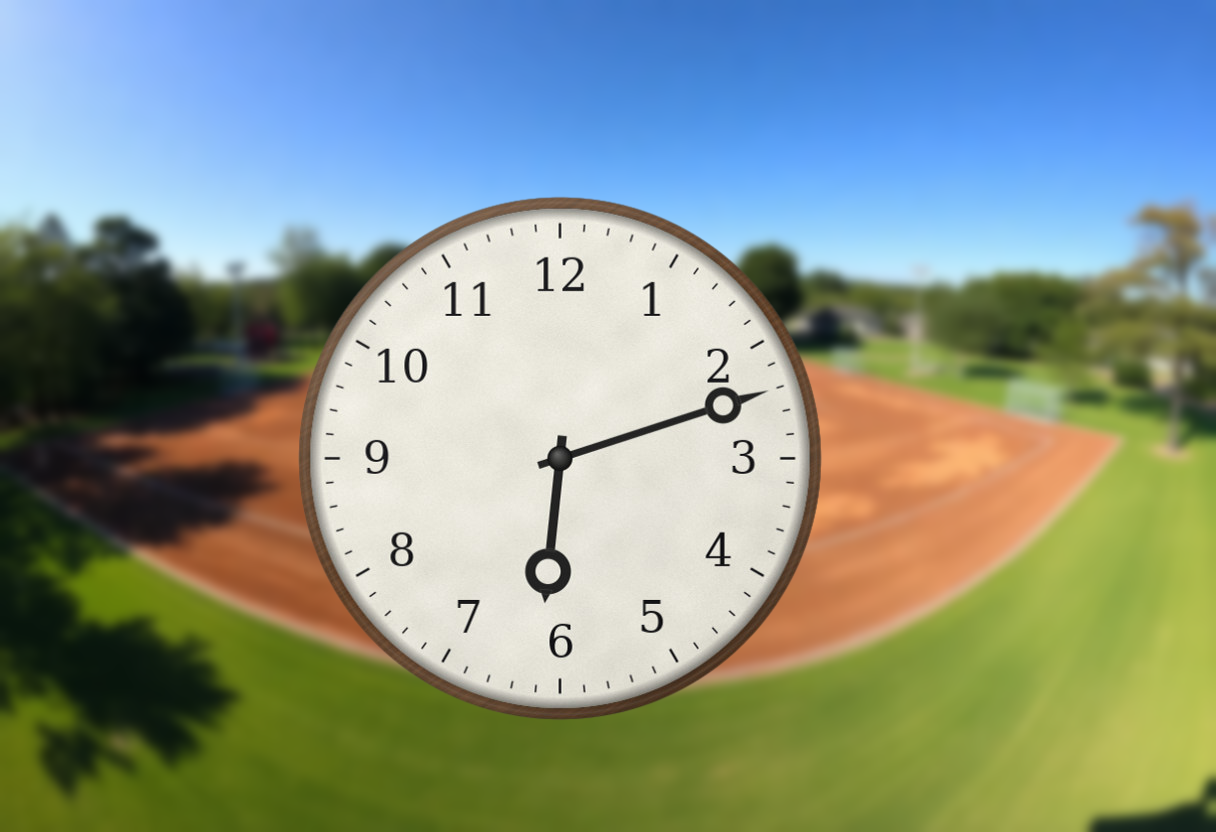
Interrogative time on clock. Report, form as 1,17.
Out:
6,12
